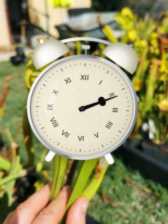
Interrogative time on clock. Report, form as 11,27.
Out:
2,11
